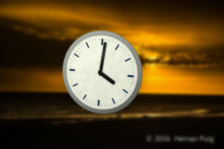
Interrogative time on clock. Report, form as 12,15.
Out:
4,01
